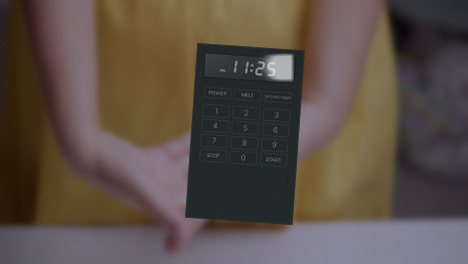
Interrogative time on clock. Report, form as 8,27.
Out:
11,25
